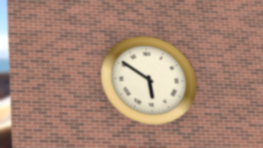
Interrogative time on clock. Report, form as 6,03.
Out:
5,51
